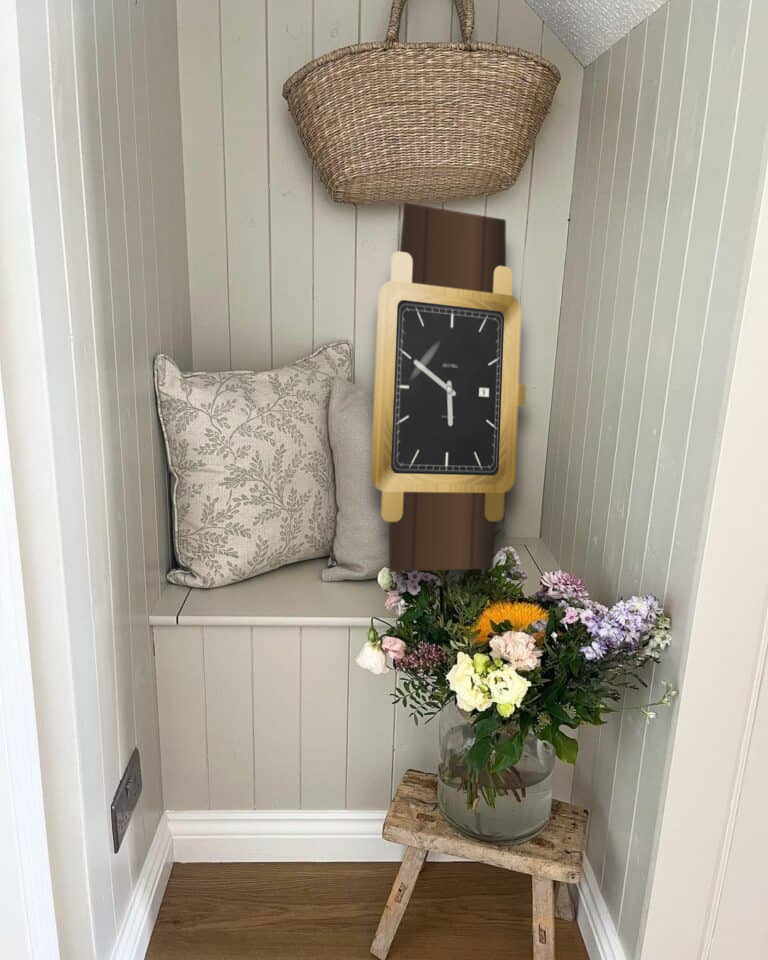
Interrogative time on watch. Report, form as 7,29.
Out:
5,50
